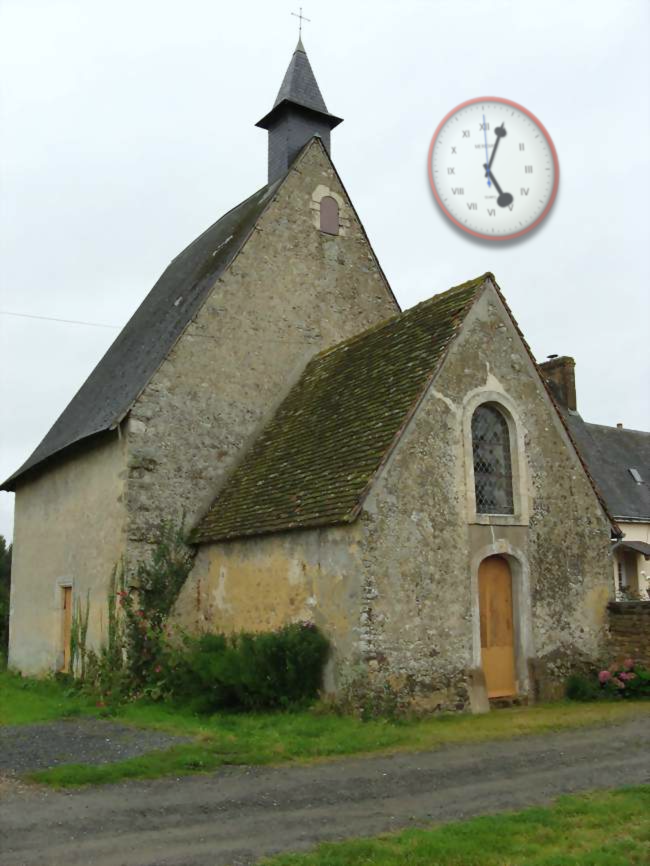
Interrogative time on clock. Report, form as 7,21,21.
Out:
5,04,00
